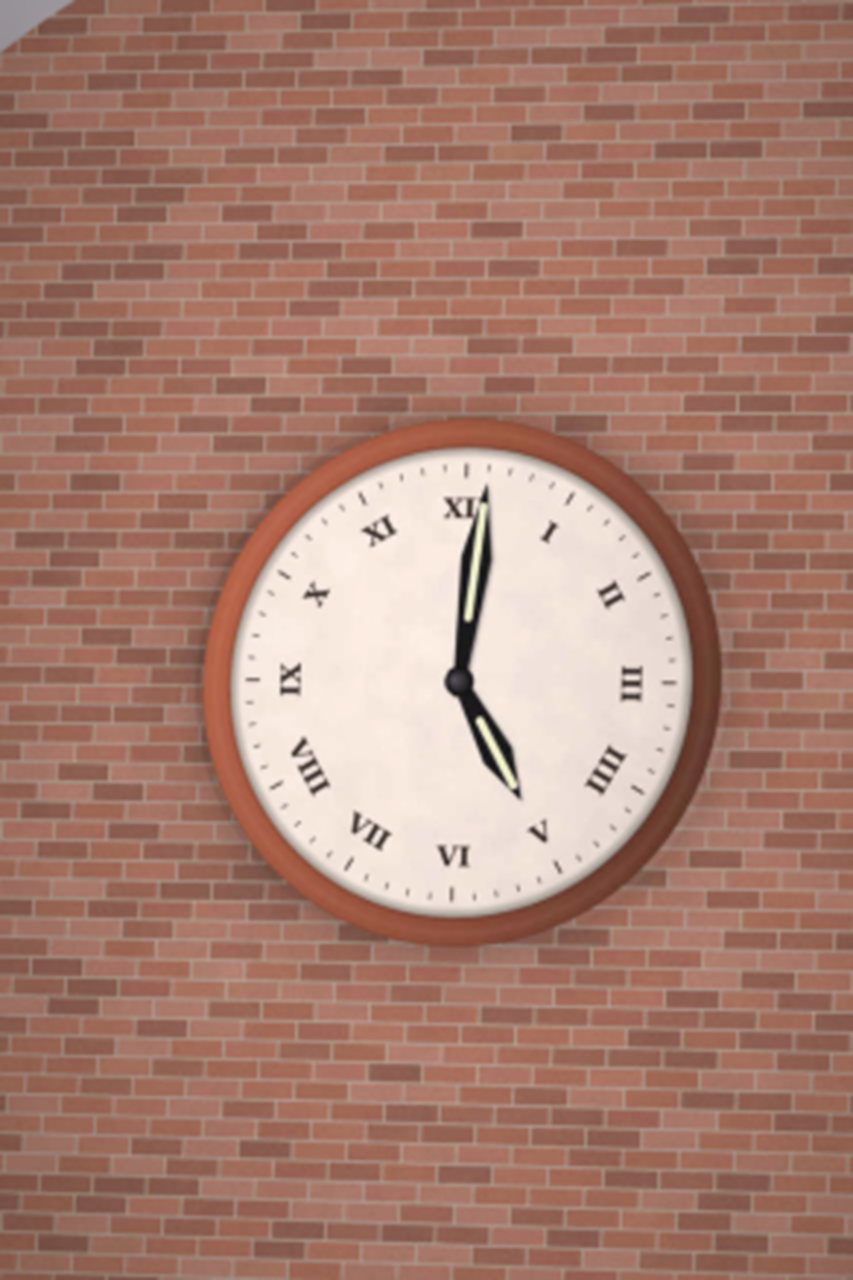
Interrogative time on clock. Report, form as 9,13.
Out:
5,01
